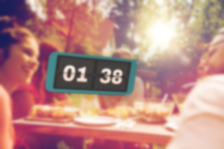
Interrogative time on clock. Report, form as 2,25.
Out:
1,38
